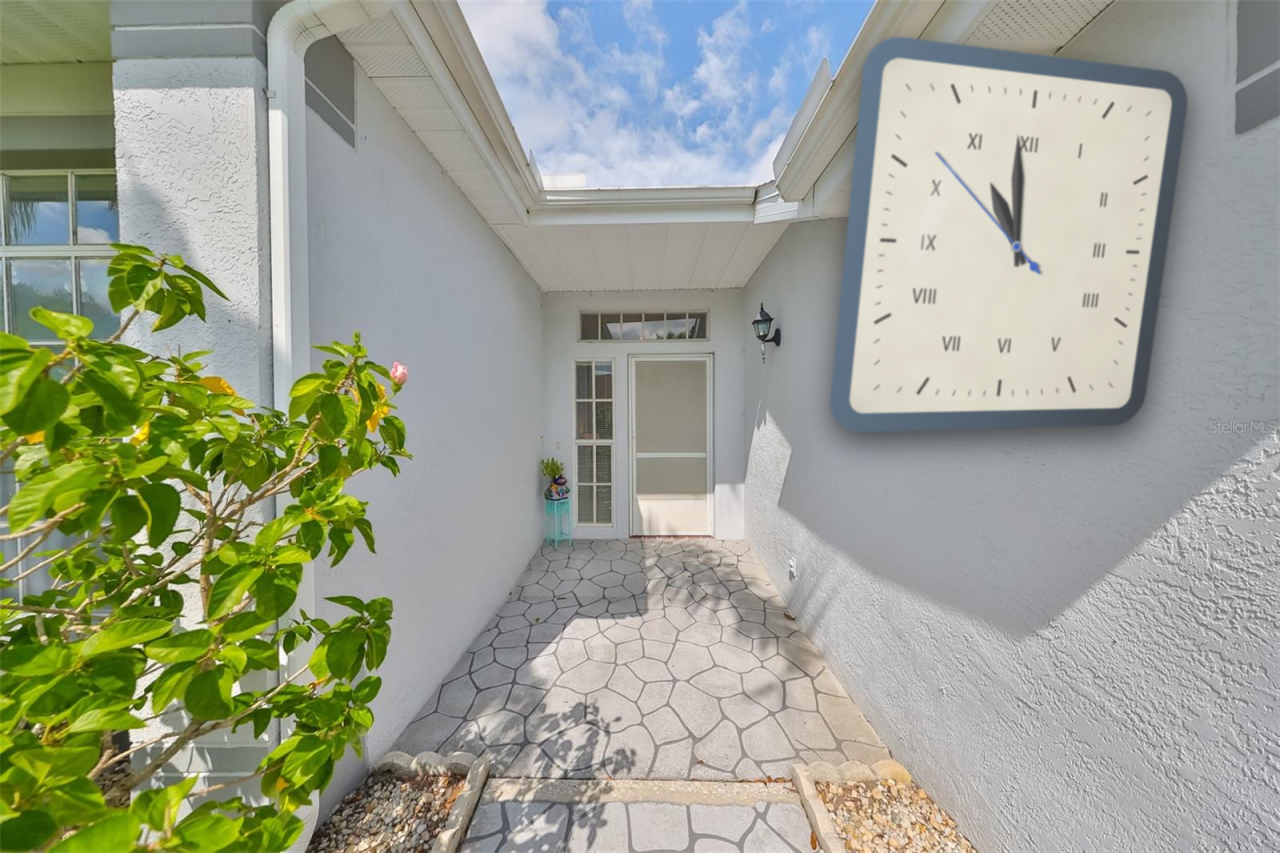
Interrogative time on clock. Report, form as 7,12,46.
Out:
10,58,52
